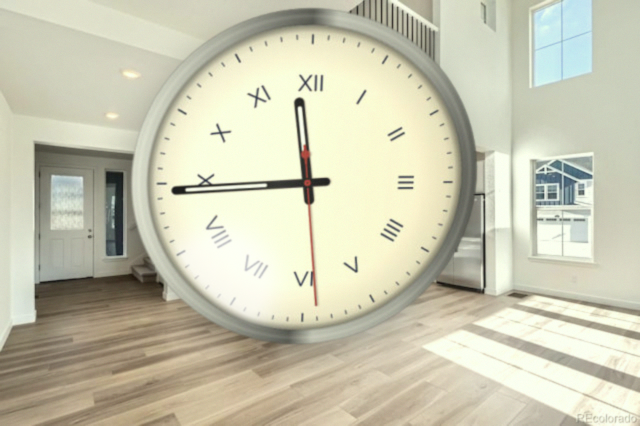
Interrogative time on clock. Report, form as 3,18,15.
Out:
11,44,29
